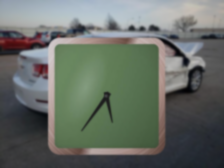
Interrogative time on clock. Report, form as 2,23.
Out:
5,36
